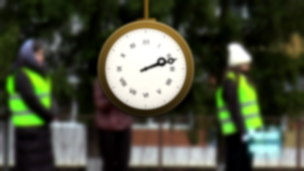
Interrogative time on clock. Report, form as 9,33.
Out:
2,12
